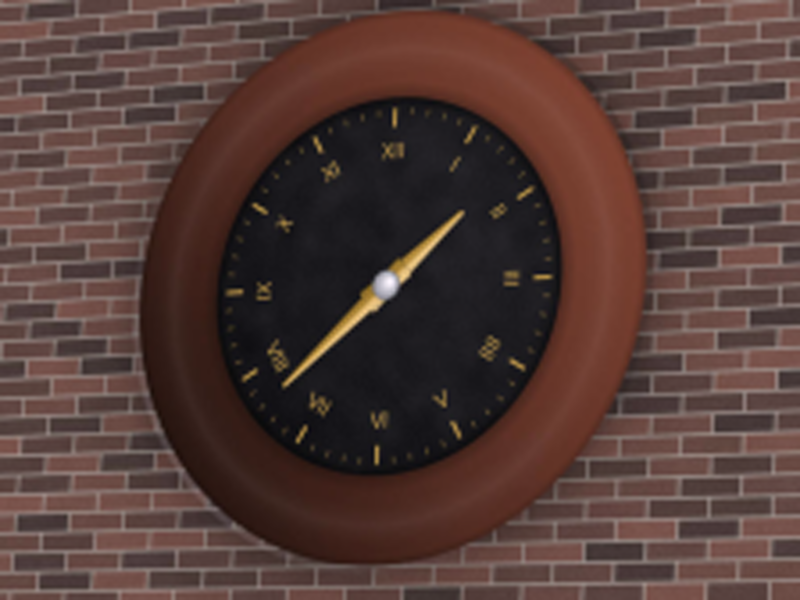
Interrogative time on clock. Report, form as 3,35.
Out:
1,38
